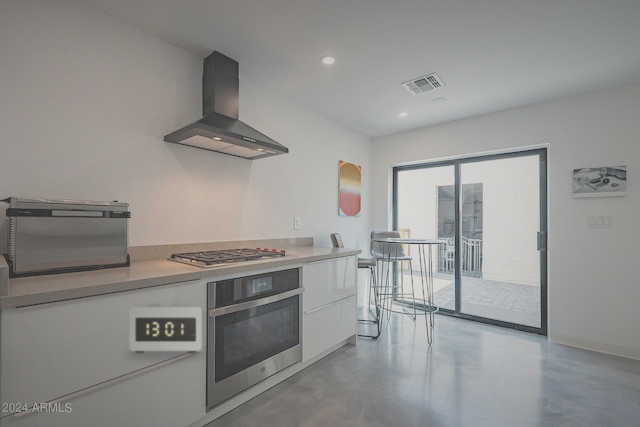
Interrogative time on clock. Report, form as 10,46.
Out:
13,01
